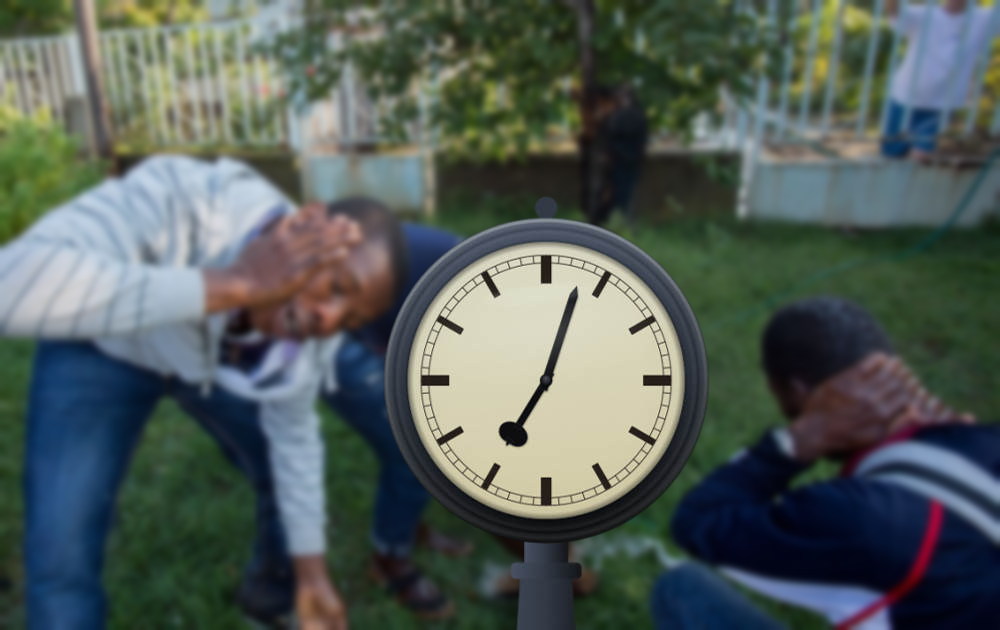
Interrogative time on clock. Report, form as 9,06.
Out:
7,03
